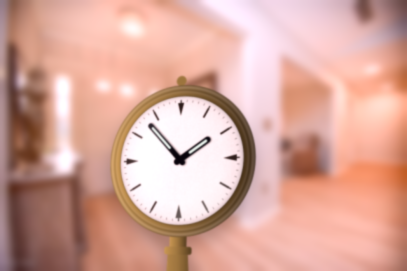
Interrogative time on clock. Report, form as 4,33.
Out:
1,53
